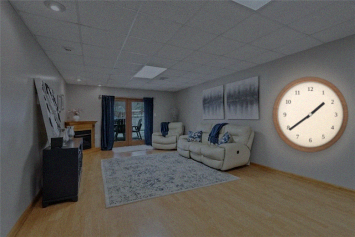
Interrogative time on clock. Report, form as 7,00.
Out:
1,39
